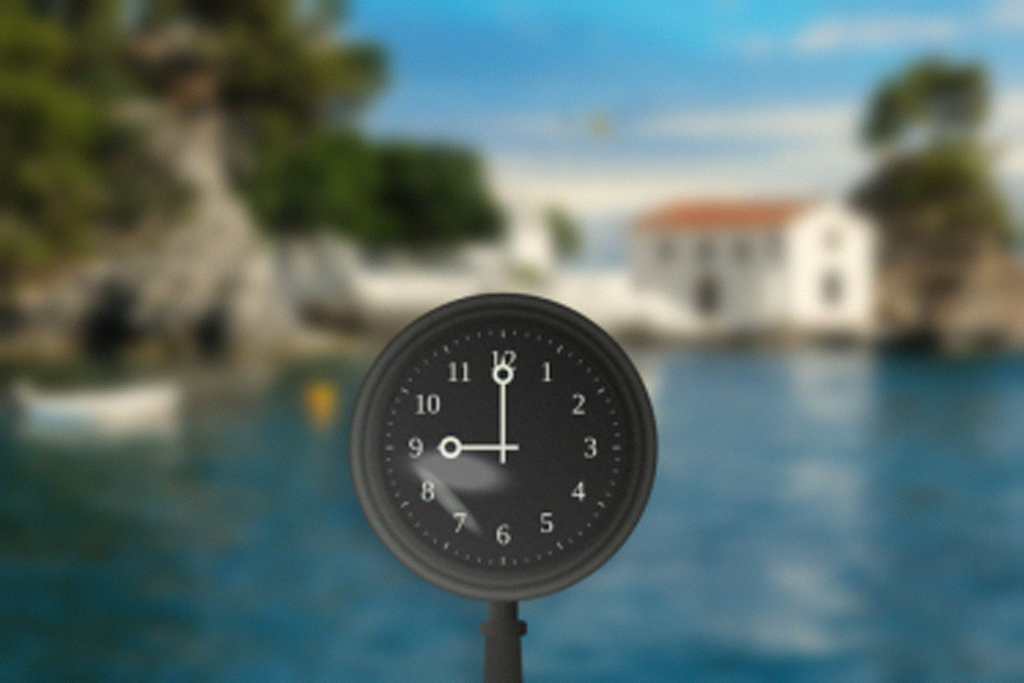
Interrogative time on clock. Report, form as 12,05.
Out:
9,00
